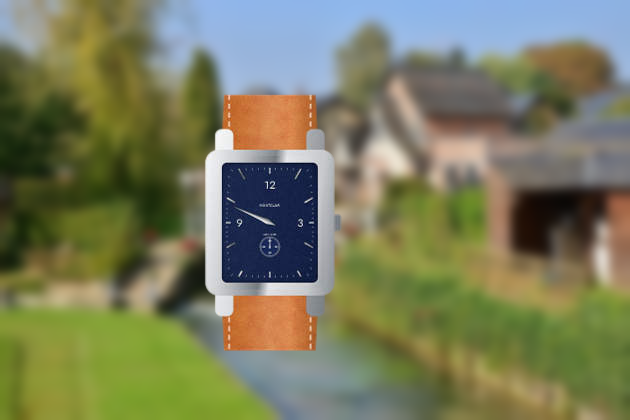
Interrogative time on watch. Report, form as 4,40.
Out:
9,49
